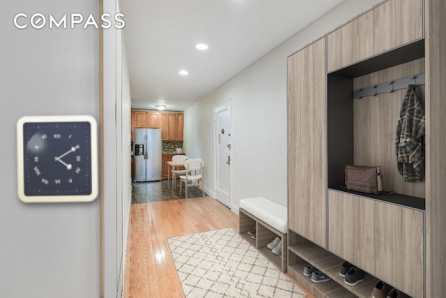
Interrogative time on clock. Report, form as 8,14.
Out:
4,10
